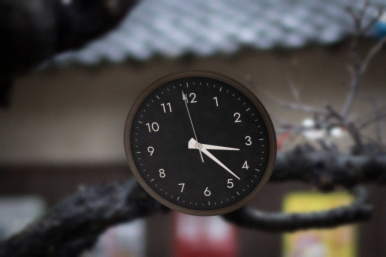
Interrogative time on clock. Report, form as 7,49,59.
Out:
3,22,59
